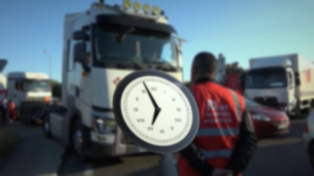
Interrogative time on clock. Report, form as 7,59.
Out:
6,57
